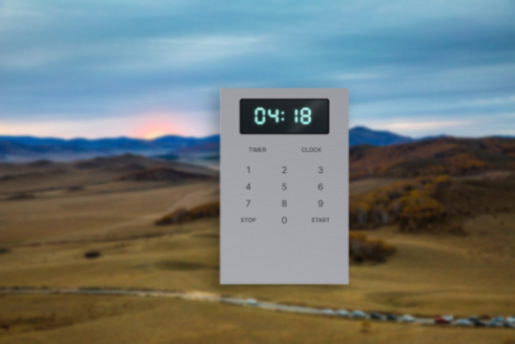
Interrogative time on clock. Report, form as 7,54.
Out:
4,18
